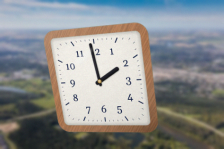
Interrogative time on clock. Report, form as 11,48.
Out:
1,59
